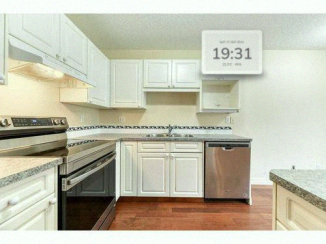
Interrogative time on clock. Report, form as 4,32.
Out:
19,31
